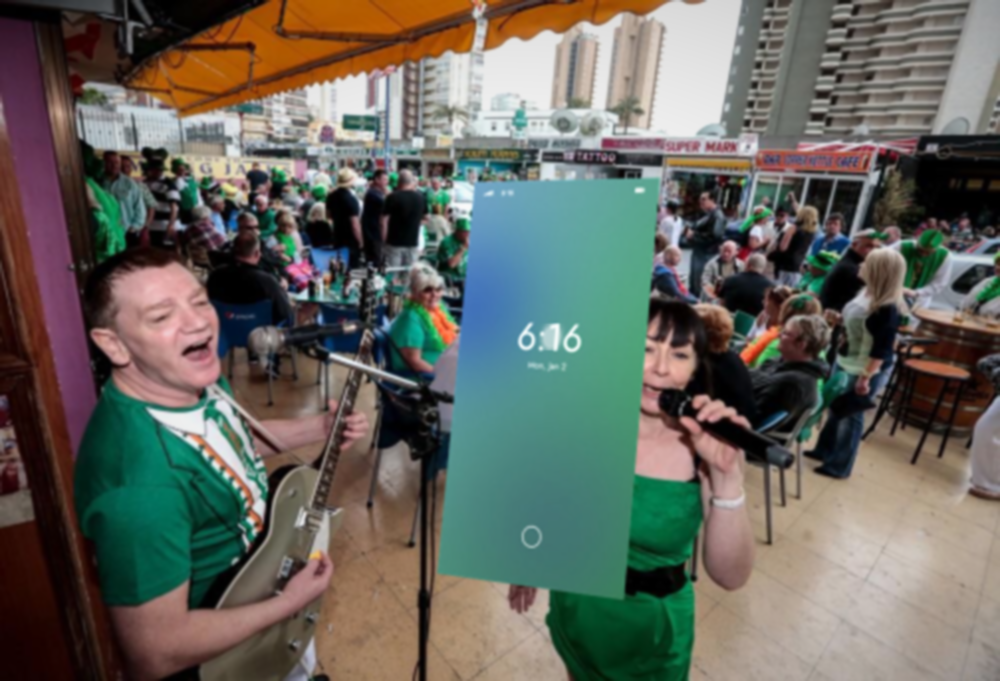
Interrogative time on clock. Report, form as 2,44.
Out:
6,16
